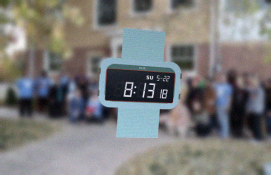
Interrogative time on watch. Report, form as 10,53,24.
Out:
8,13,18
